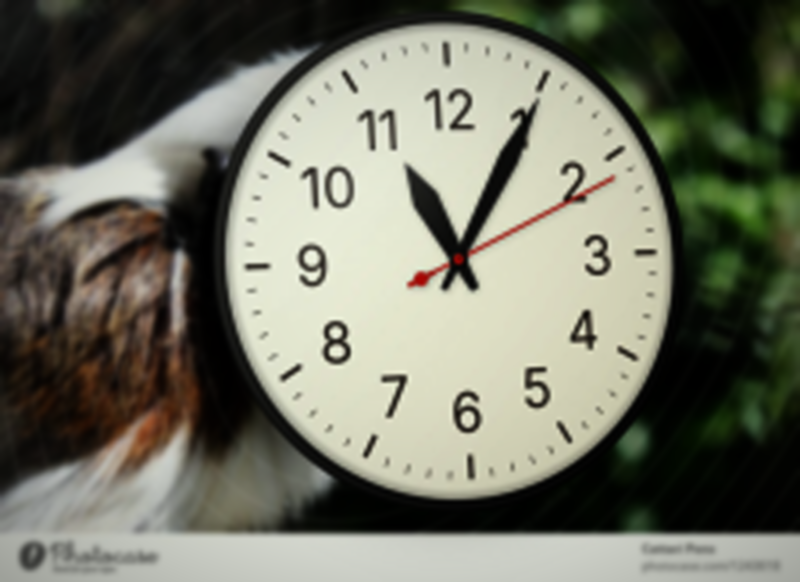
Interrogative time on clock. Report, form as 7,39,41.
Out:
11,05,11
